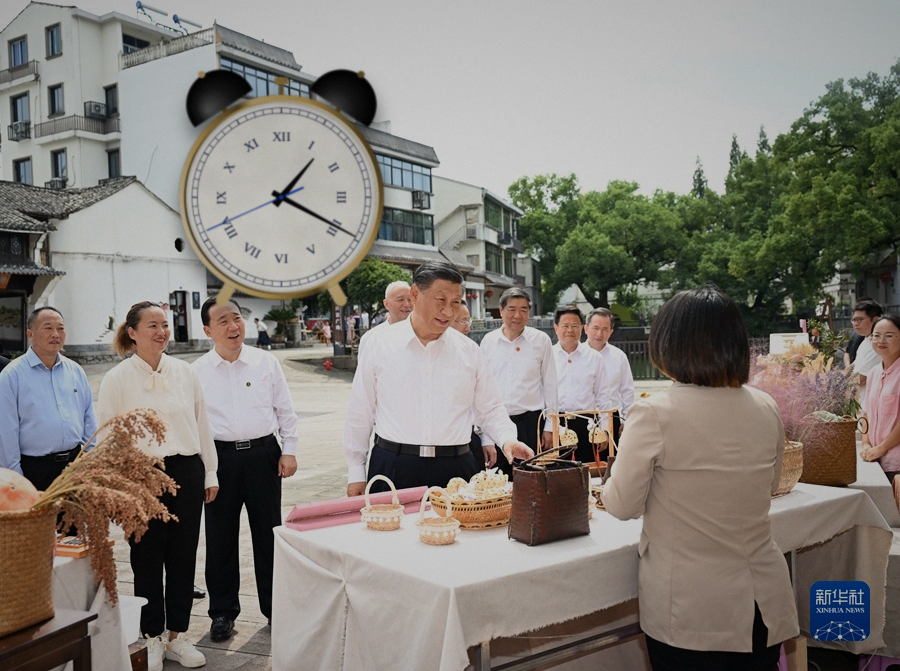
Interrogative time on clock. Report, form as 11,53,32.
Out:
1,19,41
